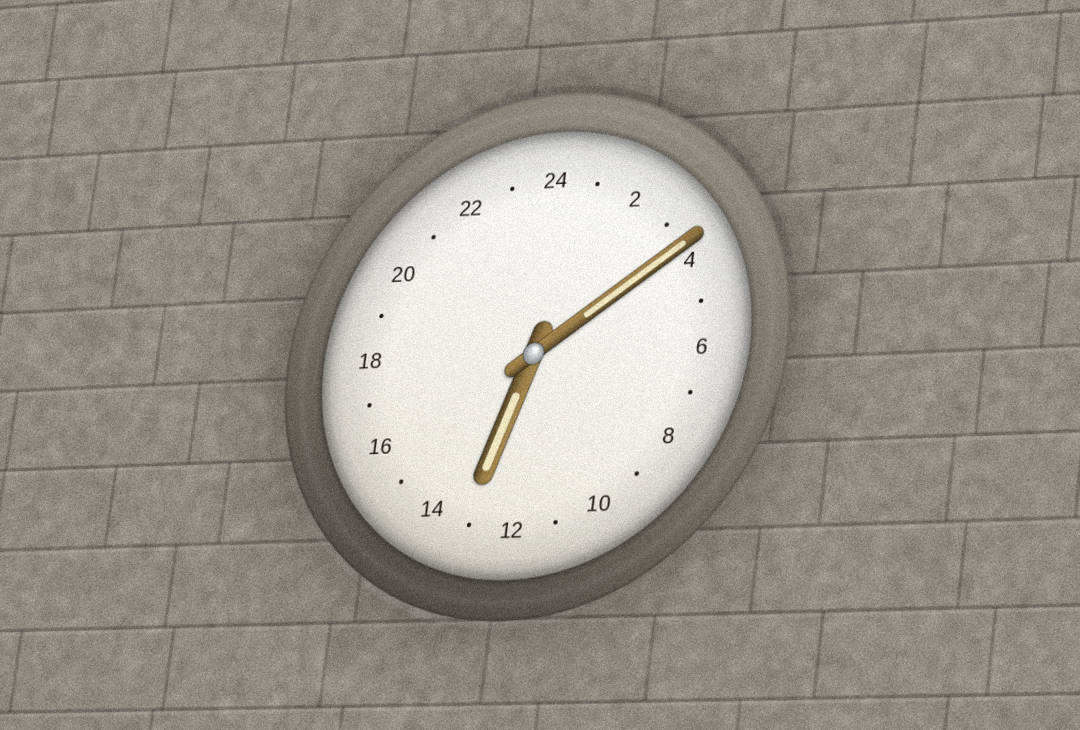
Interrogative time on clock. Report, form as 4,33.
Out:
13,09
